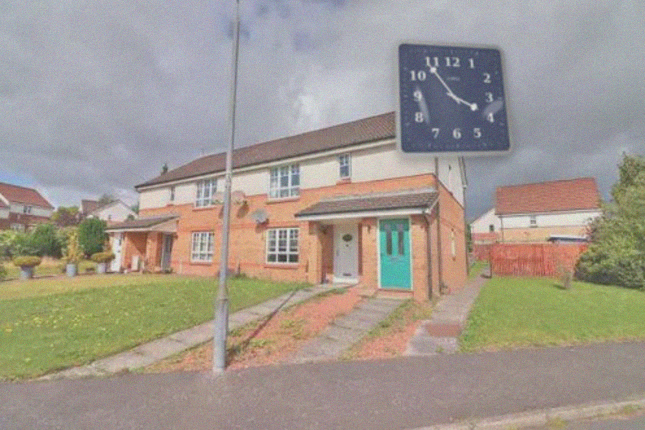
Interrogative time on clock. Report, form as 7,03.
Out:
3,54
